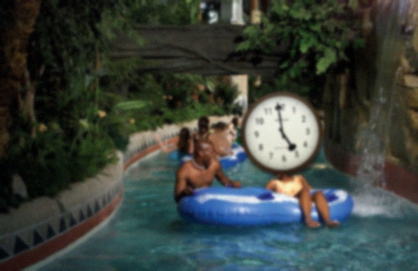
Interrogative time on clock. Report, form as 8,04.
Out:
4,59
